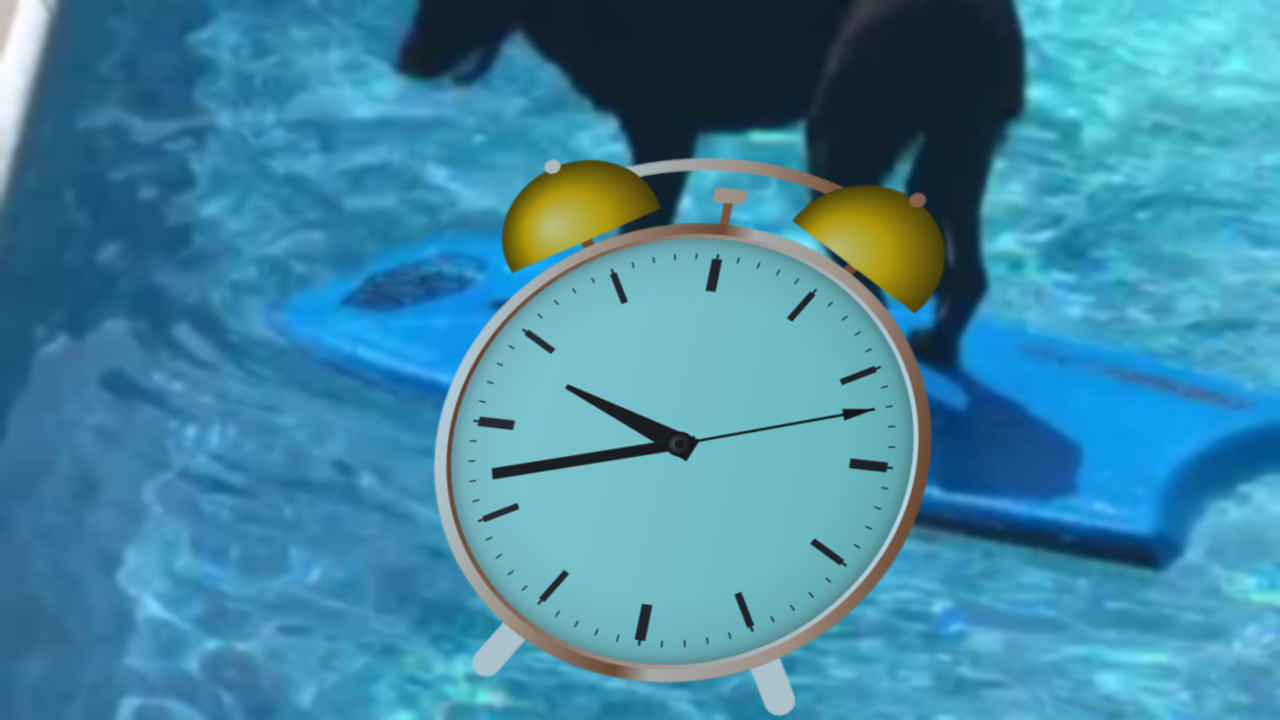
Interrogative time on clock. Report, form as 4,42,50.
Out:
9,42,12
